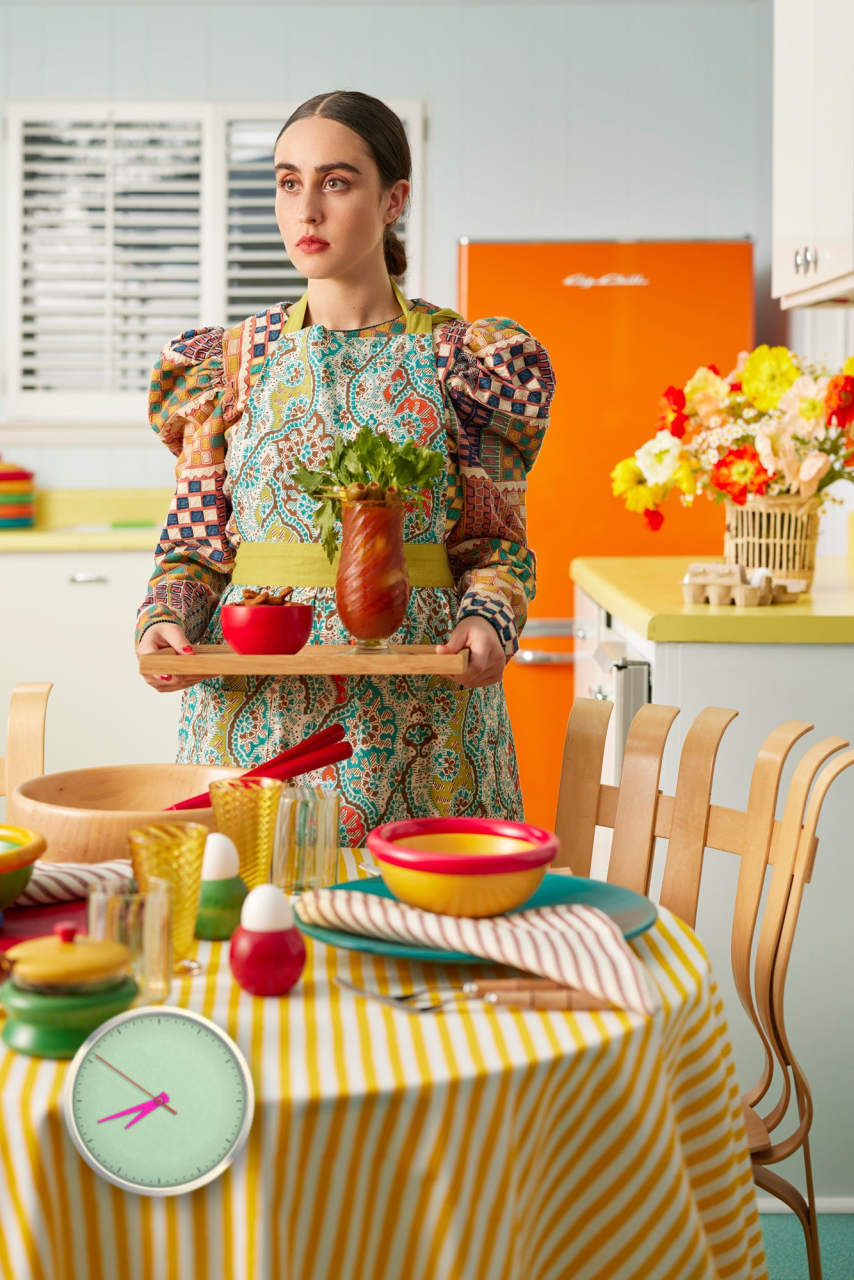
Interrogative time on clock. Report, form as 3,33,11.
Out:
7,41,51
